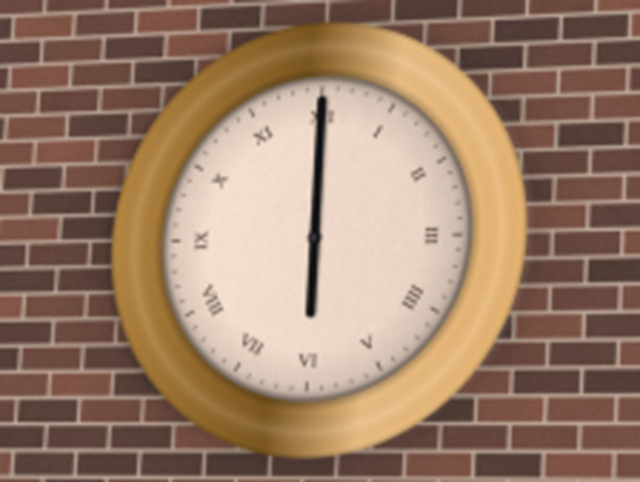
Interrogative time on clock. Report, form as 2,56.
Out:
6,00
